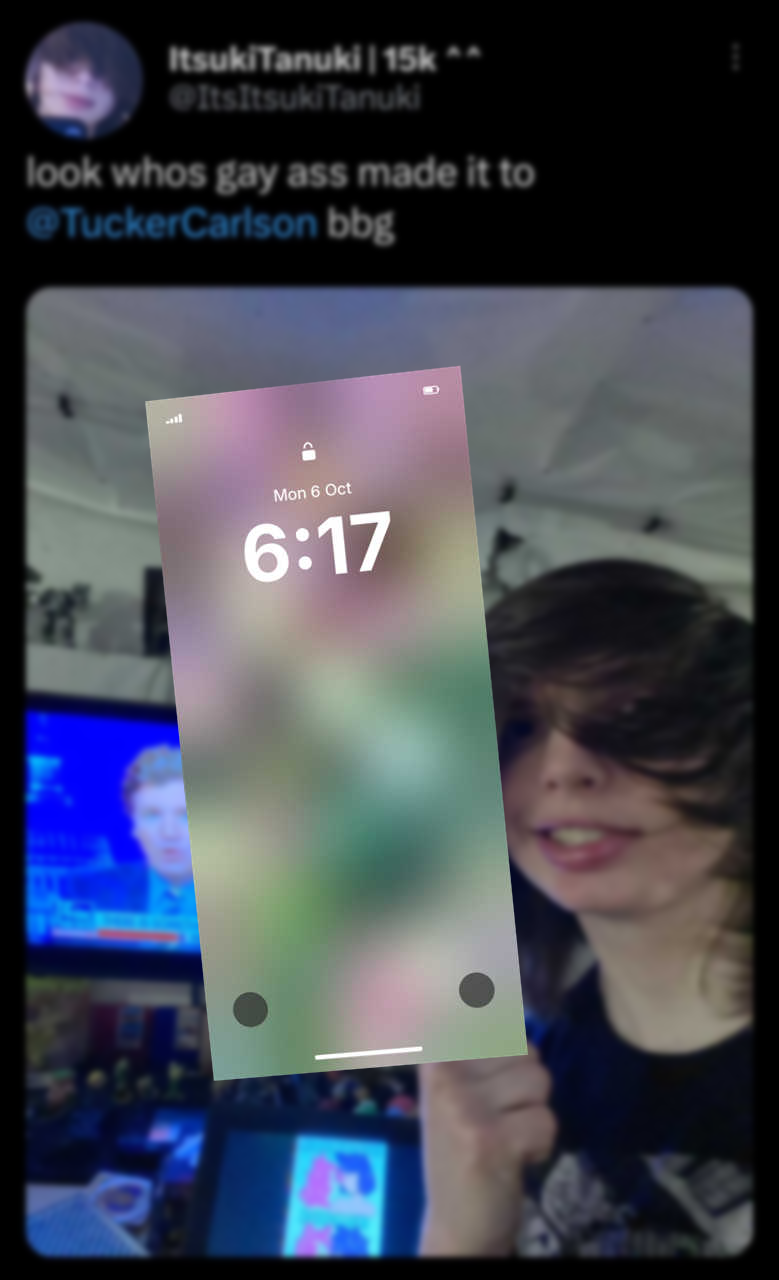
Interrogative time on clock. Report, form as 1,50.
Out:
6,17
